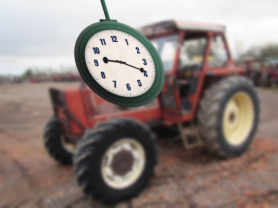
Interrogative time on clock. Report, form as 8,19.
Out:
9,19
